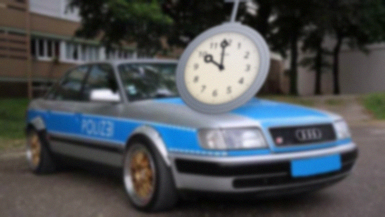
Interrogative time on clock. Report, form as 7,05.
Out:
9,59
